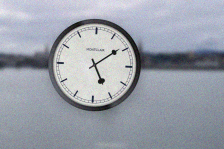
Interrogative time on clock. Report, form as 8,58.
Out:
5,09
